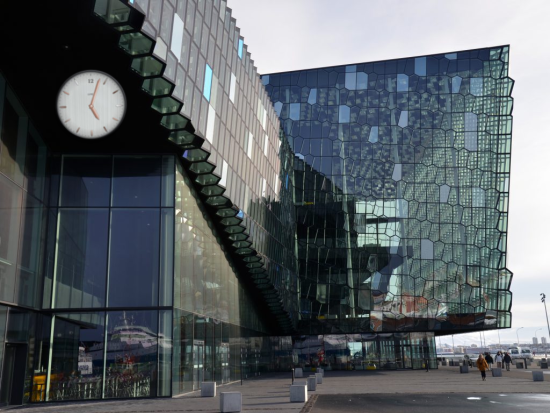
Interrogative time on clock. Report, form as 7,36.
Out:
5,03
